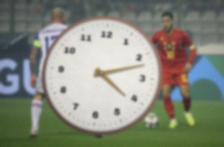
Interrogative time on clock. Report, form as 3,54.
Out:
4,12
